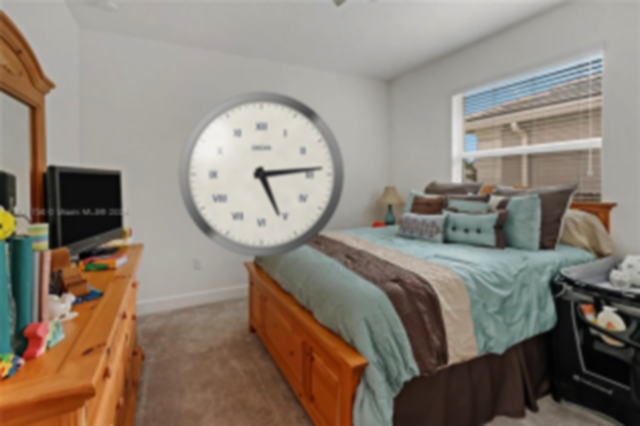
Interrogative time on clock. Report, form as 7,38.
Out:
5,14
